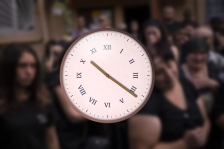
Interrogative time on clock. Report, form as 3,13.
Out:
10,21
